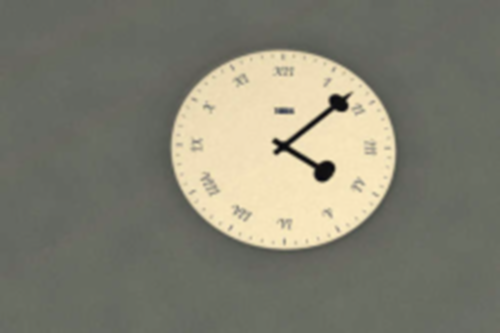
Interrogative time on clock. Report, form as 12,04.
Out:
4,08
